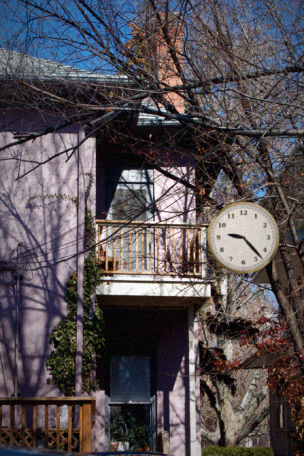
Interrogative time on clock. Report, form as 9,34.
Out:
9,23
